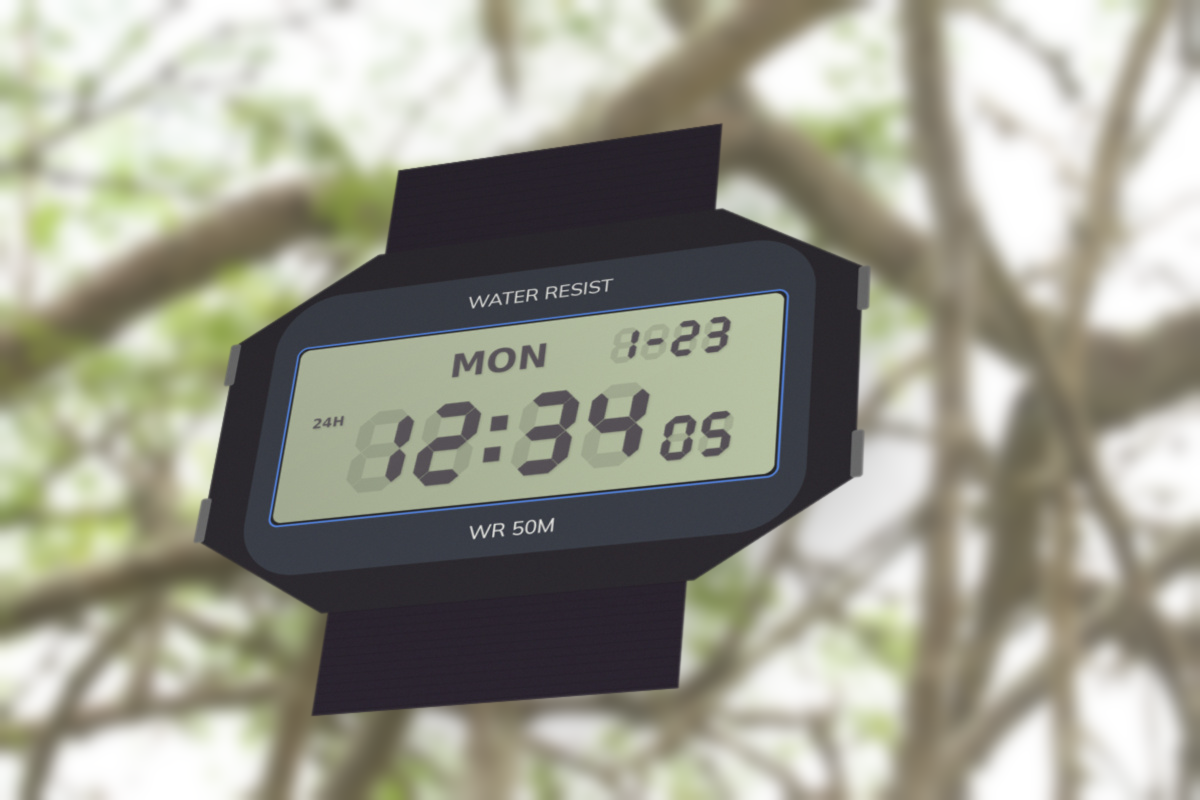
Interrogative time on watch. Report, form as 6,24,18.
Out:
12,34,05
